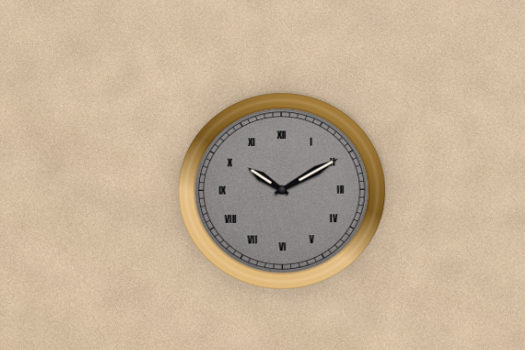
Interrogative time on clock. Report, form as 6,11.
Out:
10,10
